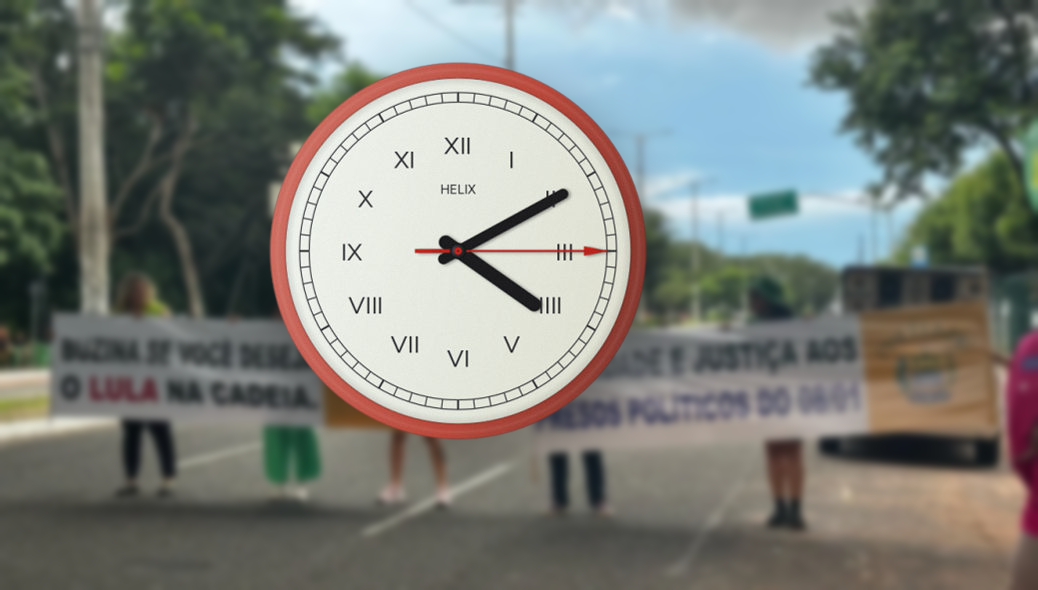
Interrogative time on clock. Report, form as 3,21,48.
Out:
4,10,15
